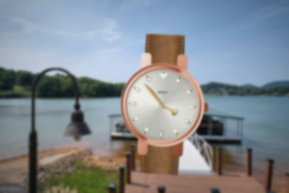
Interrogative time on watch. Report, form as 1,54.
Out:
3,53
